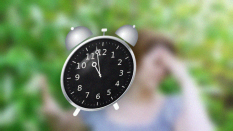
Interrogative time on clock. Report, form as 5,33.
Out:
10,58
